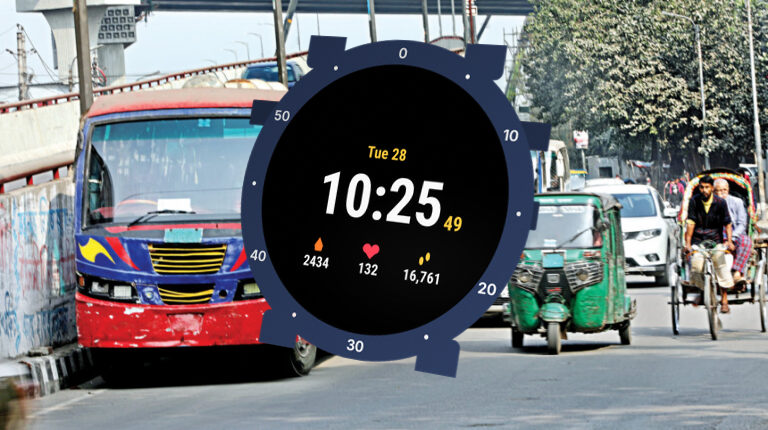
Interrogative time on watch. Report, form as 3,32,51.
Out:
10,25,49
